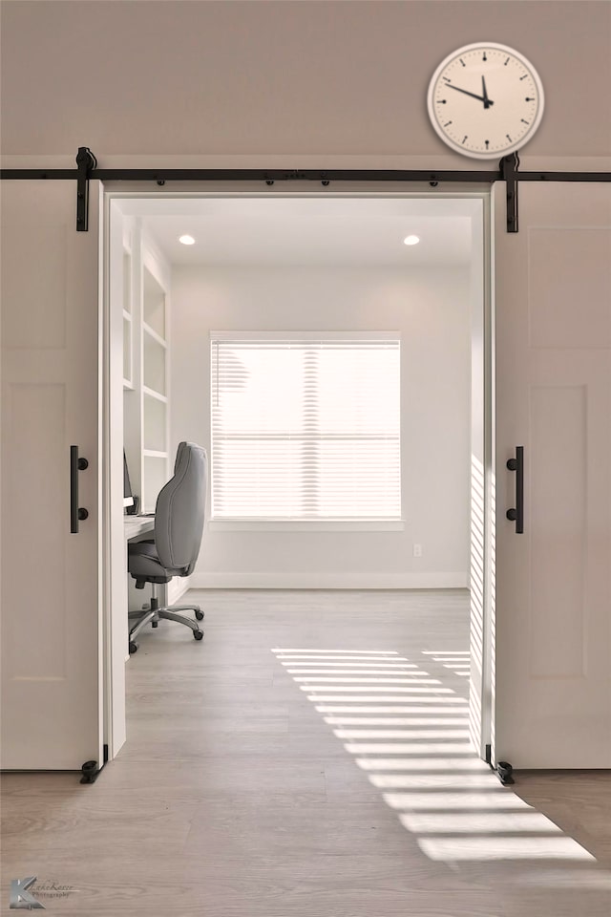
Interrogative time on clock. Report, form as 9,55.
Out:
11,49
